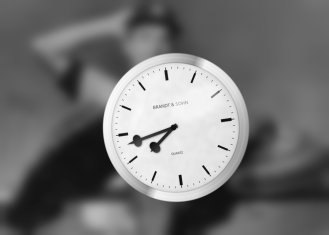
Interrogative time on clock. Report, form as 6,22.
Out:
7,43
